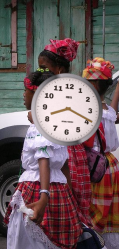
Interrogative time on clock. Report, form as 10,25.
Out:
8,19
